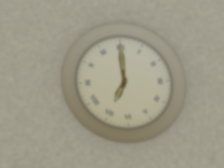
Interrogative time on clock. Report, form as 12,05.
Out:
7,00
